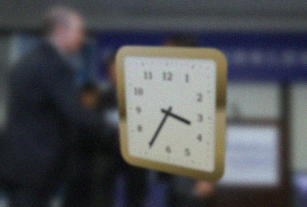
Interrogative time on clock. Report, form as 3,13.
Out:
3,35
